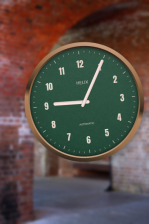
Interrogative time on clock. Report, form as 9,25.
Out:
9,05
